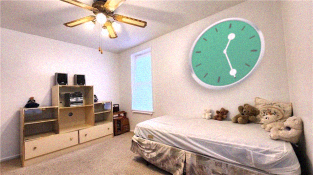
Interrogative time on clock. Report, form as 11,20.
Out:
12,25
